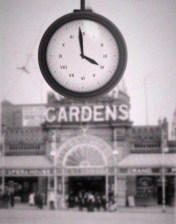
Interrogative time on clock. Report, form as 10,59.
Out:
3,59
